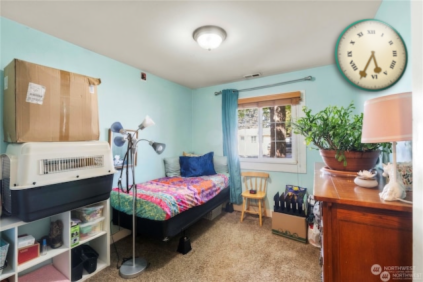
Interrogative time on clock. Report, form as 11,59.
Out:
5,35
